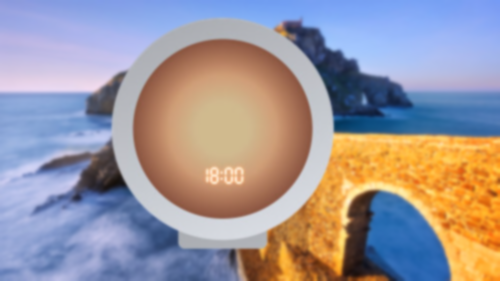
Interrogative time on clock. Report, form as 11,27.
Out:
18,00
